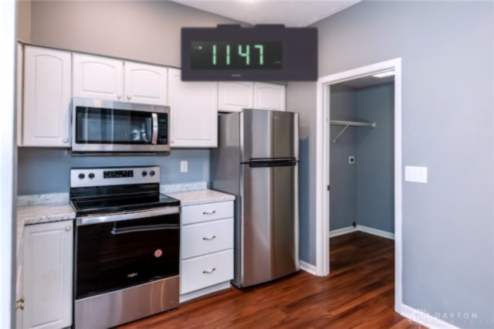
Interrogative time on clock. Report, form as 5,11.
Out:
11,47
